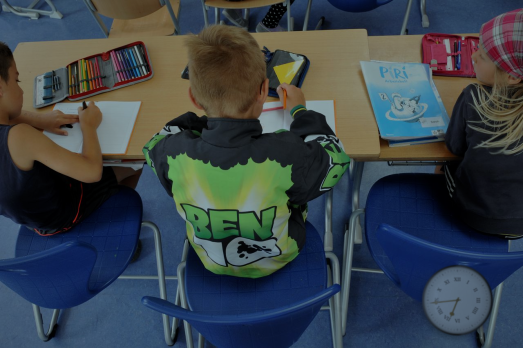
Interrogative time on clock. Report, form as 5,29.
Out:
6,44
